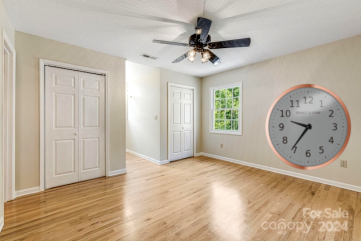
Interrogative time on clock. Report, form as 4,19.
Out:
9,36
